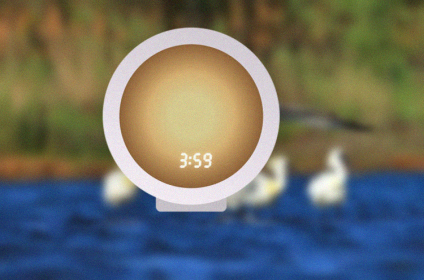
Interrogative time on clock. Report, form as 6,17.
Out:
3,59
